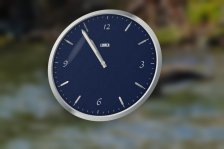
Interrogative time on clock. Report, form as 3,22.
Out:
10,54
